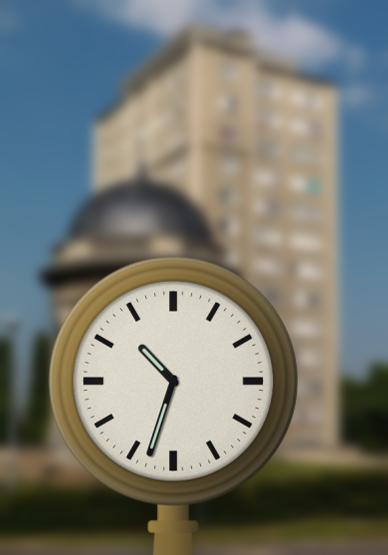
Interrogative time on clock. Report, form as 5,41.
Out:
10,33
